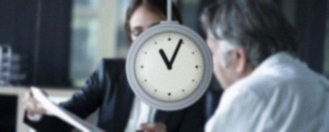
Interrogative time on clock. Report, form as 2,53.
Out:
11,04
